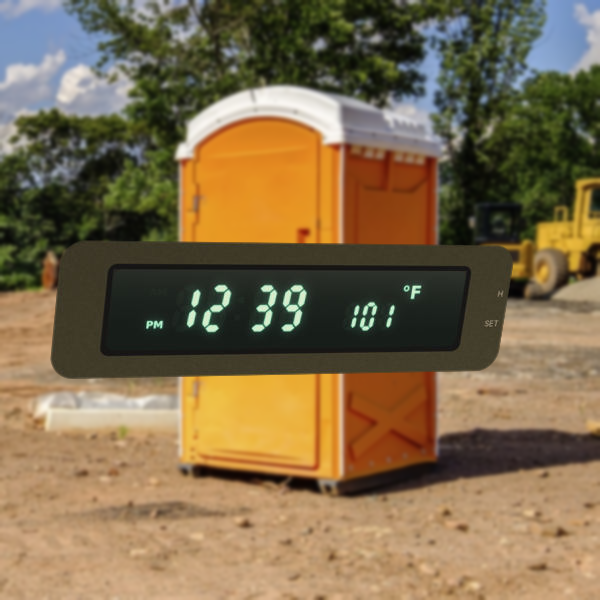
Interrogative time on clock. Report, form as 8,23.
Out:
12,39
